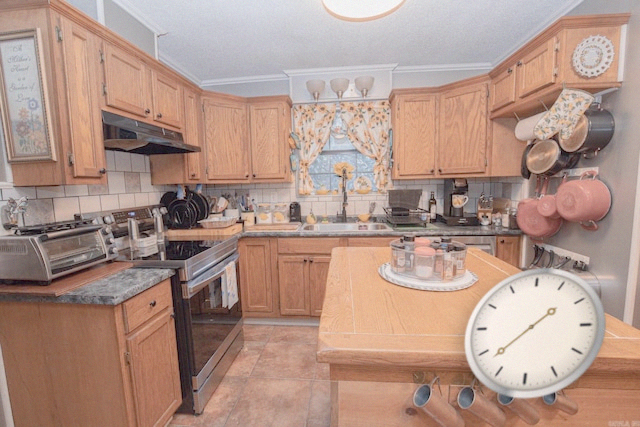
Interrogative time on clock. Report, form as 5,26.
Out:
1,38
